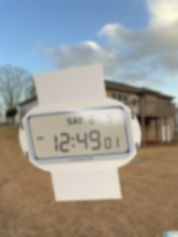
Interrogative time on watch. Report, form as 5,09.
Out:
12,49
